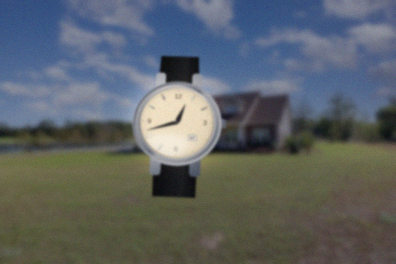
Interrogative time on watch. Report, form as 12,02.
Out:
12,42
